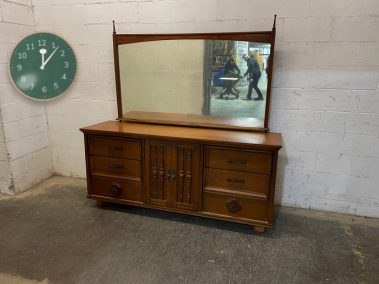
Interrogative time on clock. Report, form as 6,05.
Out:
12,07
